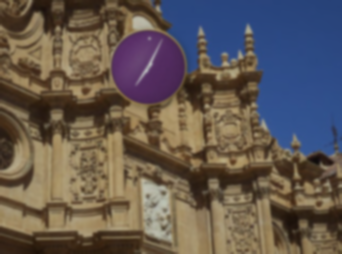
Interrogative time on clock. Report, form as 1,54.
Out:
7,04
